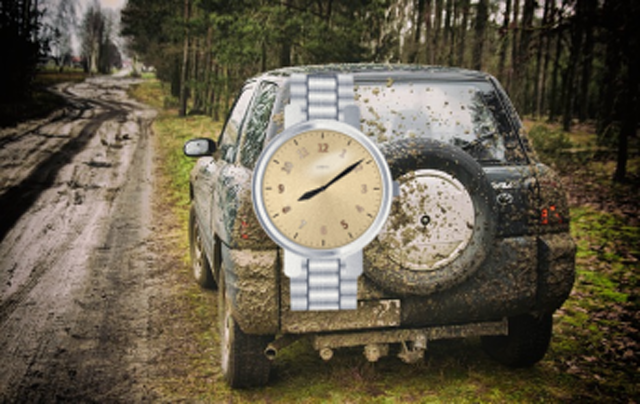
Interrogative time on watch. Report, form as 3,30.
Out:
8,09
